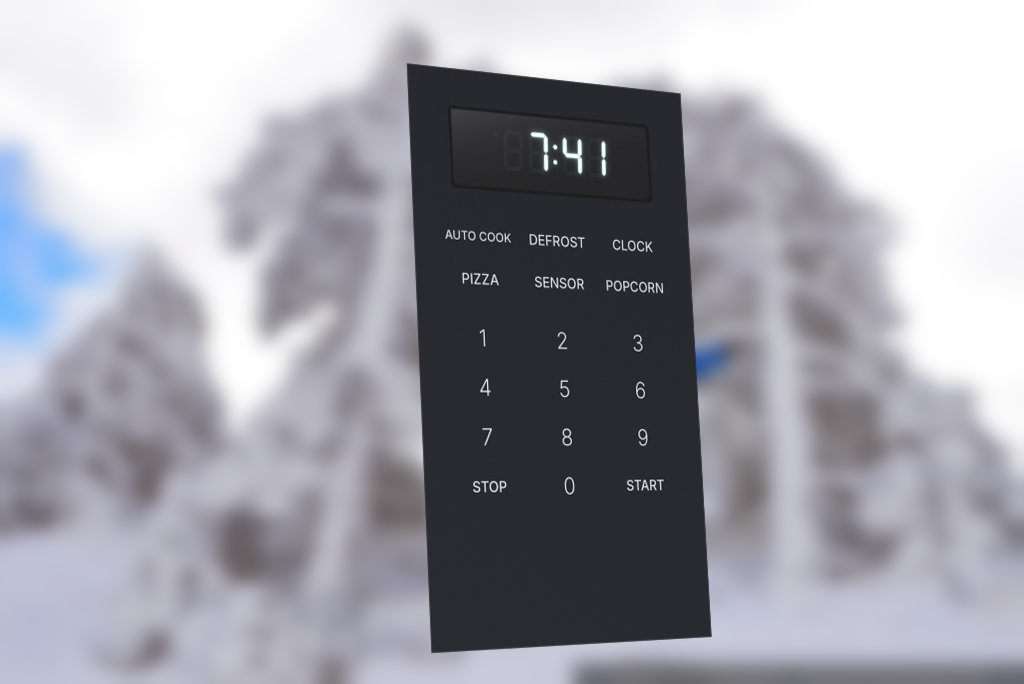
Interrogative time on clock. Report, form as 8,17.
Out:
7,41
